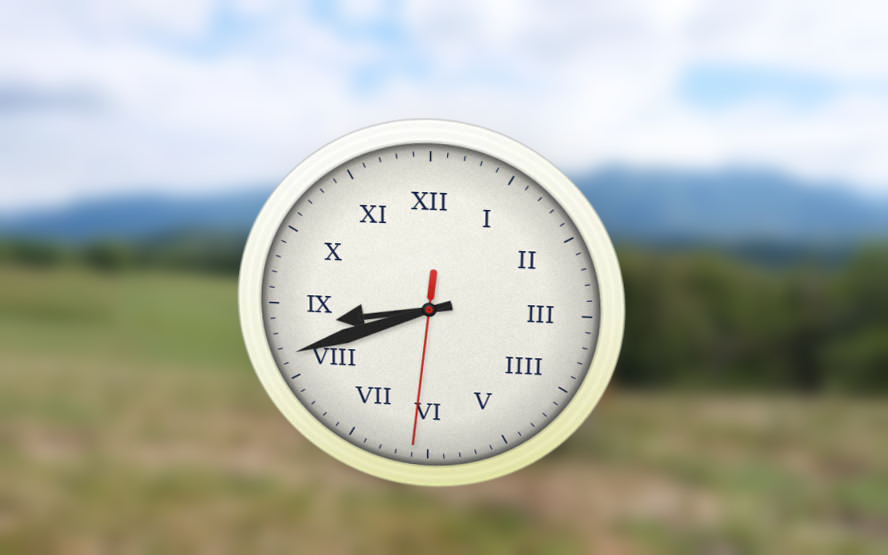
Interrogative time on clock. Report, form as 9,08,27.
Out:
8,41,31
